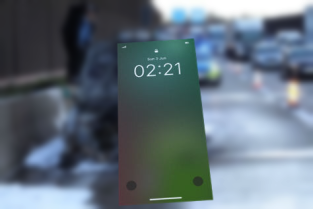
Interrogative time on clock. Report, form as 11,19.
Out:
2,21
